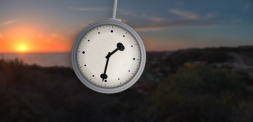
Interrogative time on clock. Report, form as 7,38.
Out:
1,31
